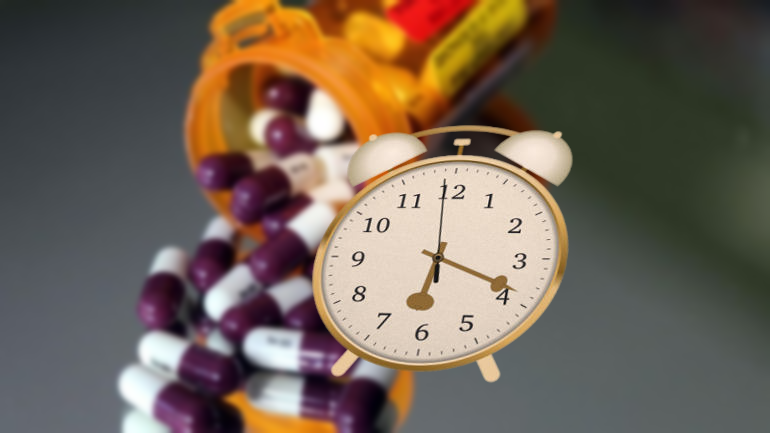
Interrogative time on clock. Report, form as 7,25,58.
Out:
6,18,59
